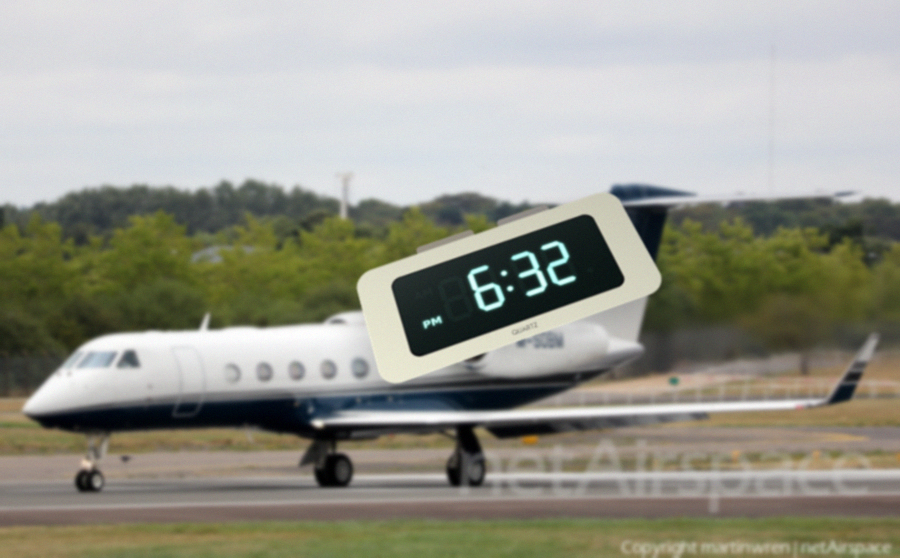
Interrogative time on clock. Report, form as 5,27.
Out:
6,32
